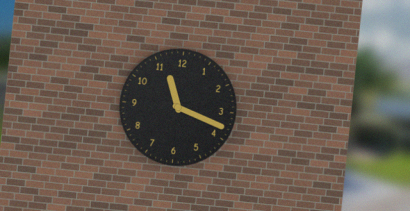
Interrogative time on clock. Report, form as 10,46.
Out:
11,18
